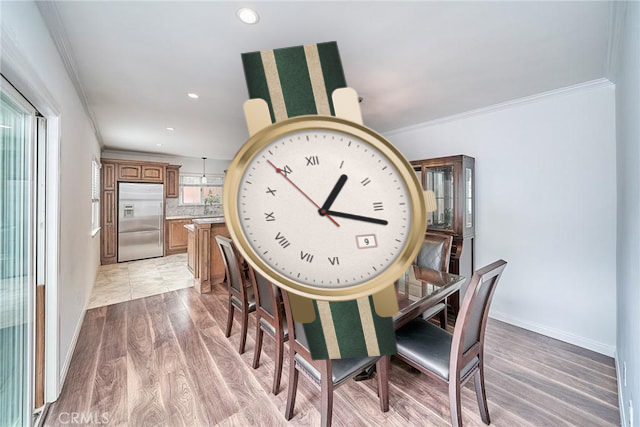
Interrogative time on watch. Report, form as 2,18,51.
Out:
1,17,54
